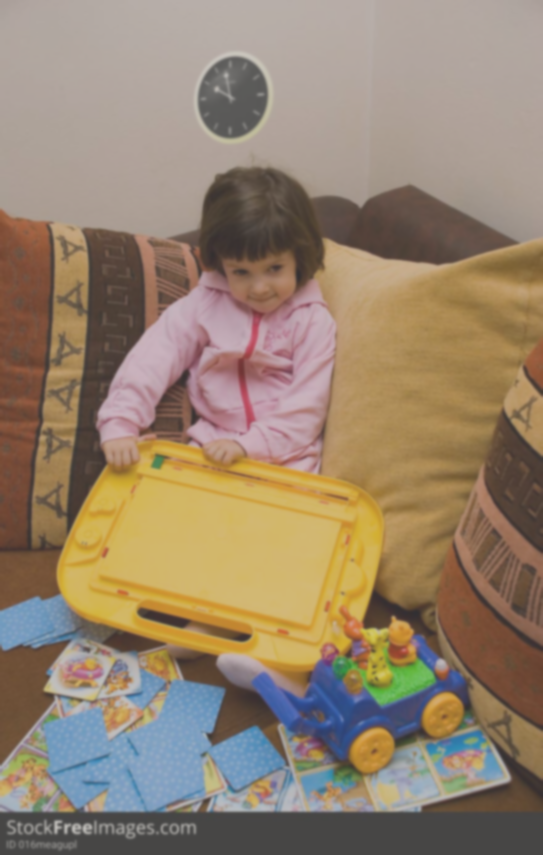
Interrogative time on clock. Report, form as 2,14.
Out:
9,58
